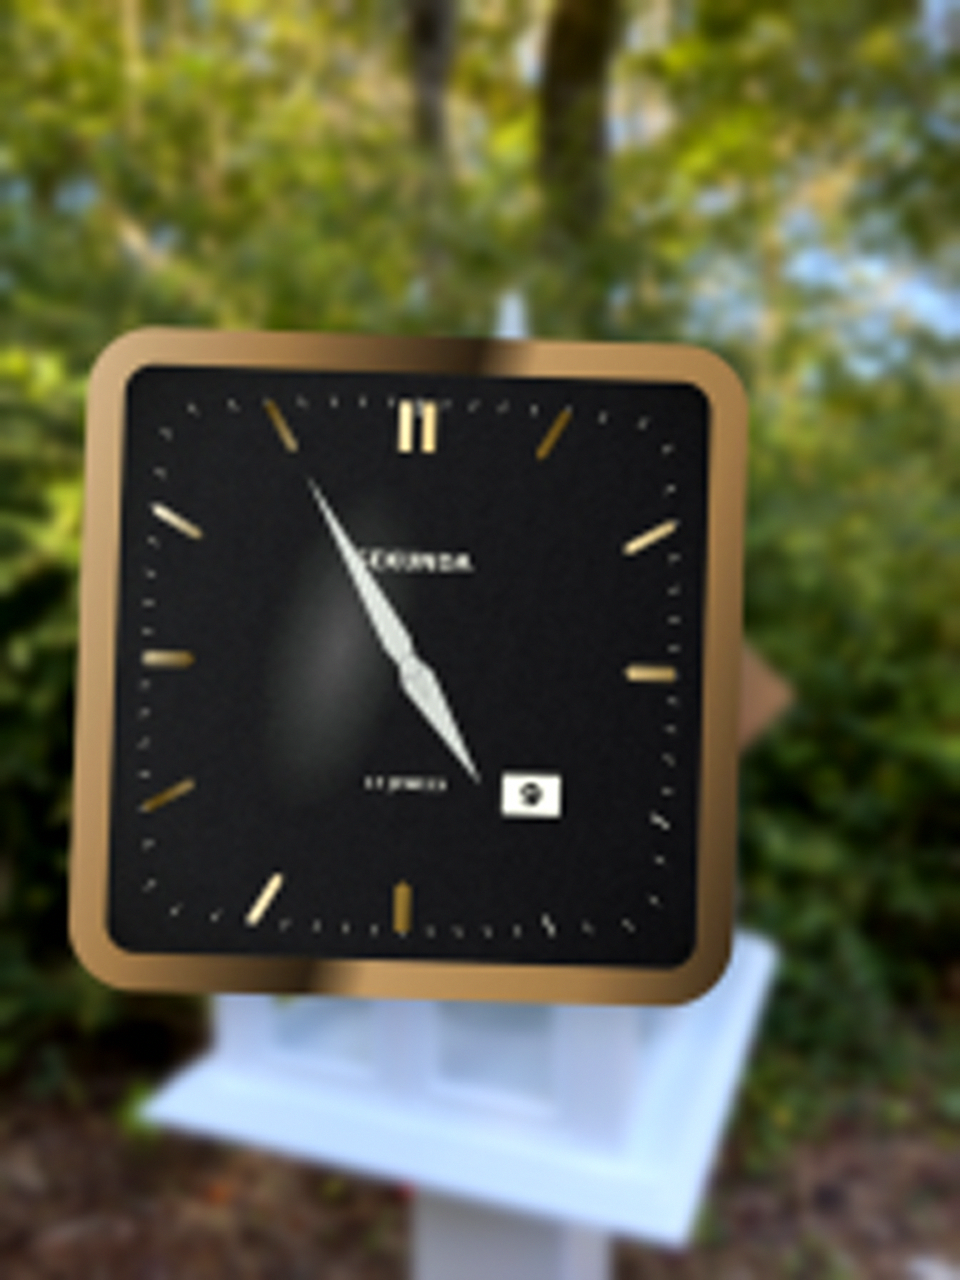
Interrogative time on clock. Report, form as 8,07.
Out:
4,55
